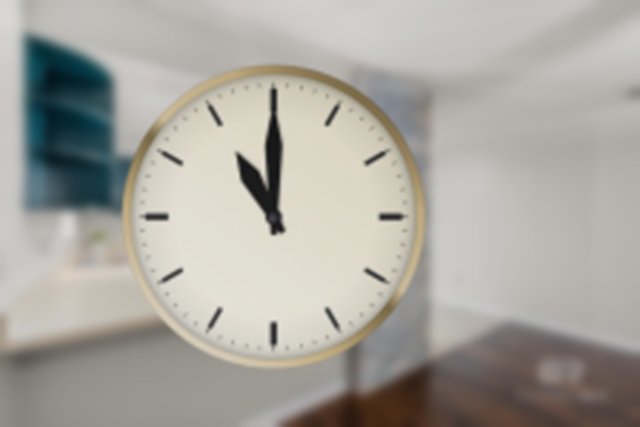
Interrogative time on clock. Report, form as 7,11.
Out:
11,00
